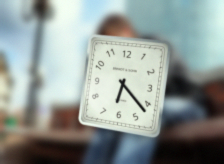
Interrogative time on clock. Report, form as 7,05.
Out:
6,22
